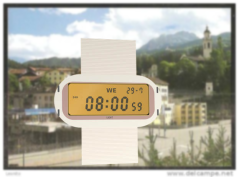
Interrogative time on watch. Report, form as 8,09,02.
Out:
8,00,59
